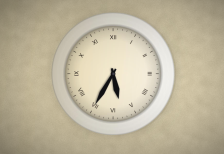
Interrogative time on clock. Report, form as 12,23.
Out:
5,35
